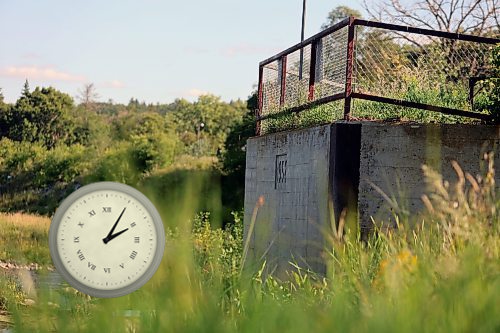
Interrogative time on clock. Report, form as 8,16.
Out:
2,05
